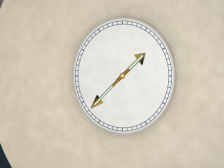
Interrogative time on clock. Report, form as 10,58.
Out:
1,38
